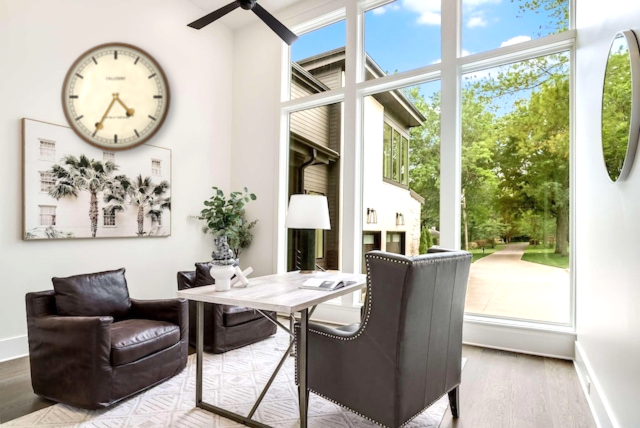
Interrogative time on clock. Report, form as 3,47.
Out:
4,35
